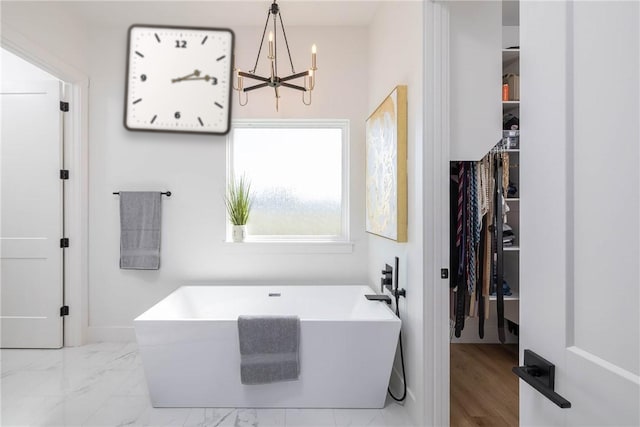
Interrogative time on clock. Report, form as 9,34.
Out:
2,14
